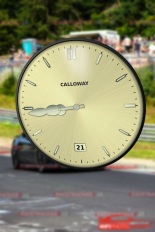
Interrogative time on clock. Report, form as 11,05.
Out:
8,44
